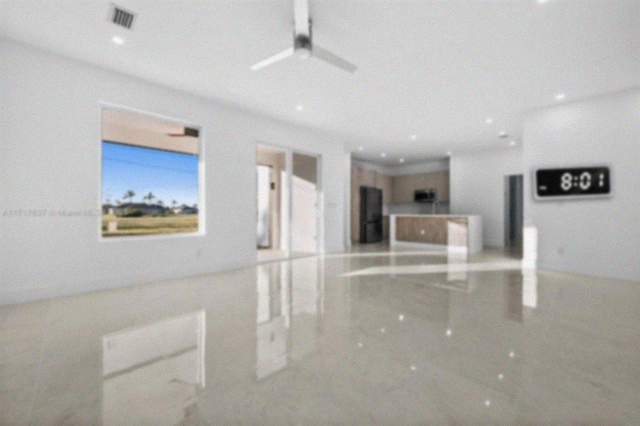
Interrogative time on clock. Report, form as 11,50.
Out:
8,01
